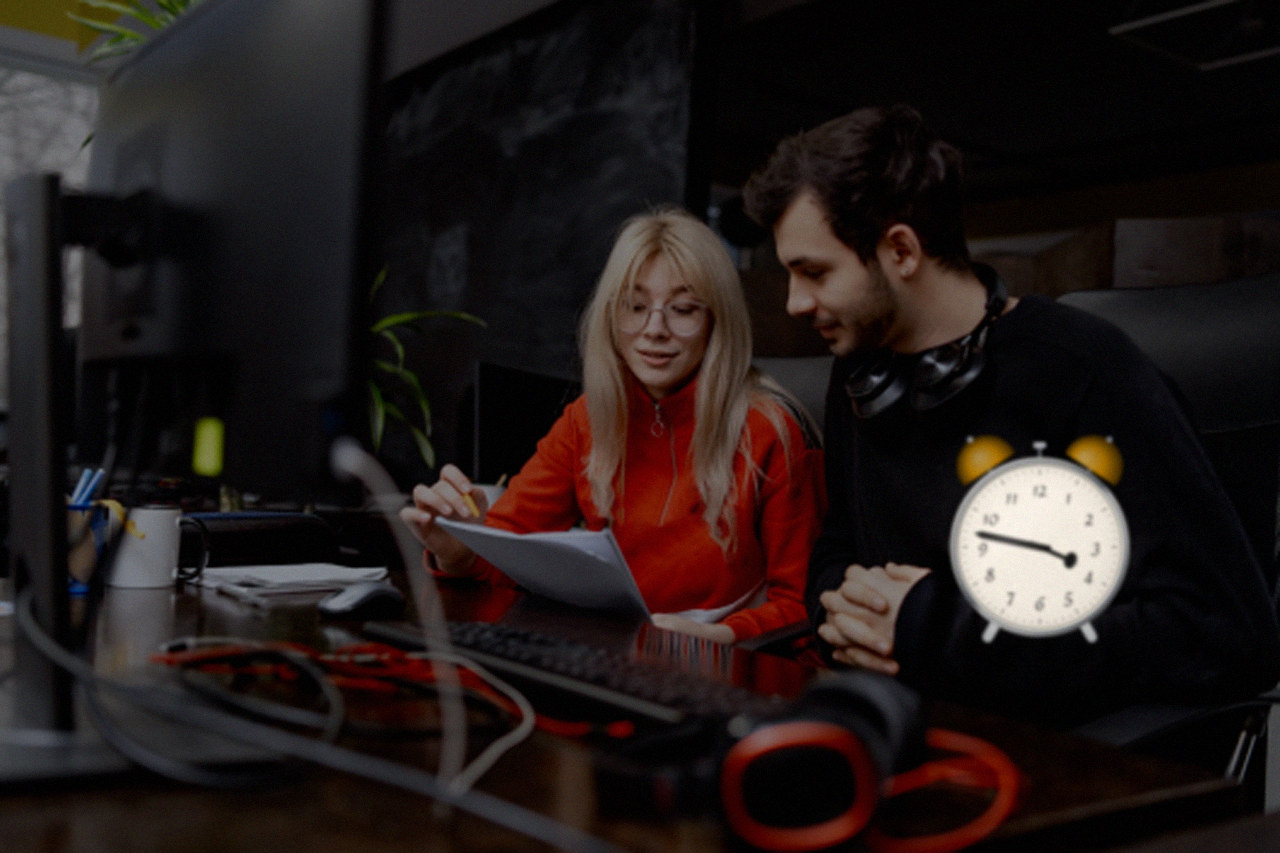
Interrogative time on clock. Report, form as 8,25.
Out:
3,47
